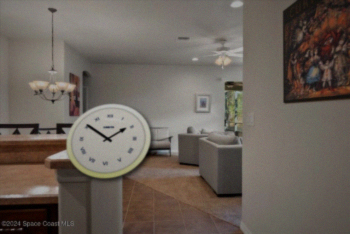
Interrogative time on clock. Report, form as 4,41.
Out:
1,51
